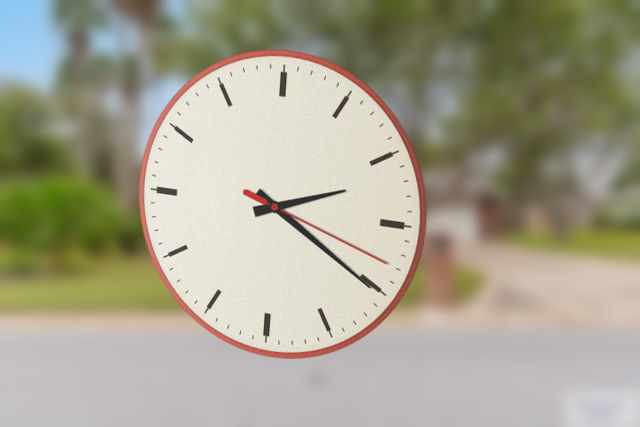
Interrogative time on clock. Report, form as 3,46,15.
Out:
2,20,18
